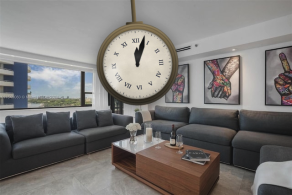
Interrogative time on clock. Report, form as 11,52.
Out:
12,03
